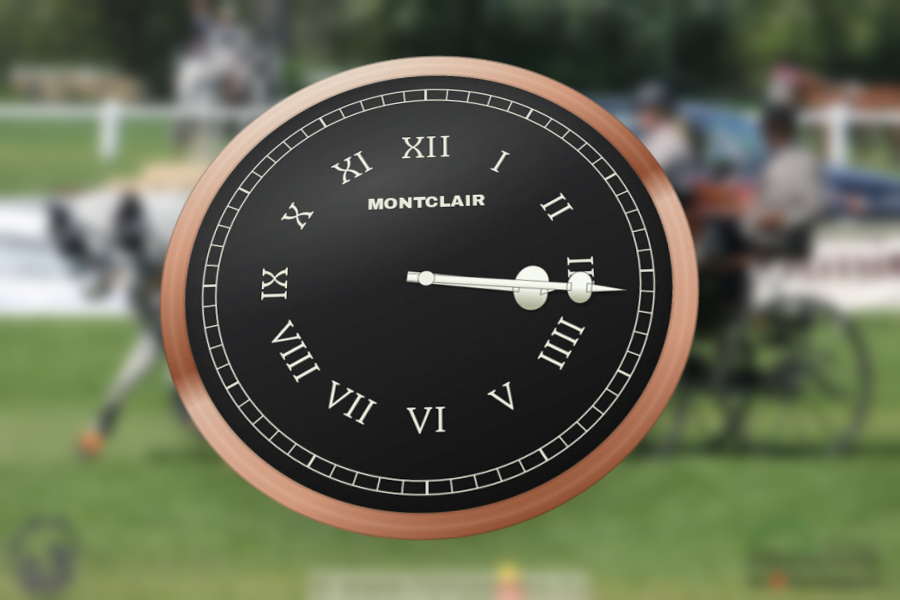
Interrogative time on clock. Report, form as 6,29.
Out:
3,16
